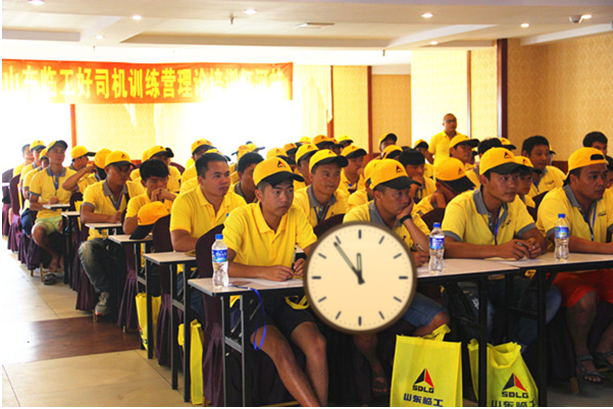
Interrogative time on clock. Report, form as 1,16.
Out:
11,54
